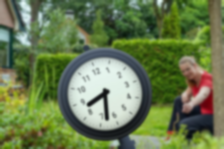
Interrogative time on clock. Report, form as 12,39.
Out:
8,33
